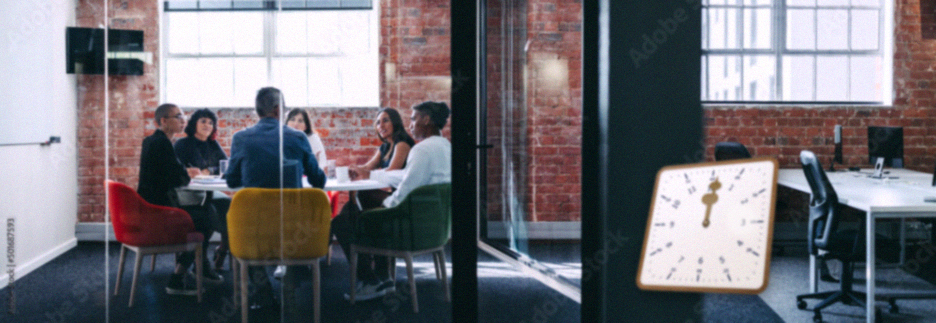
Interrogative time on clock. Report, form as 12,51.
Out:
12,01
